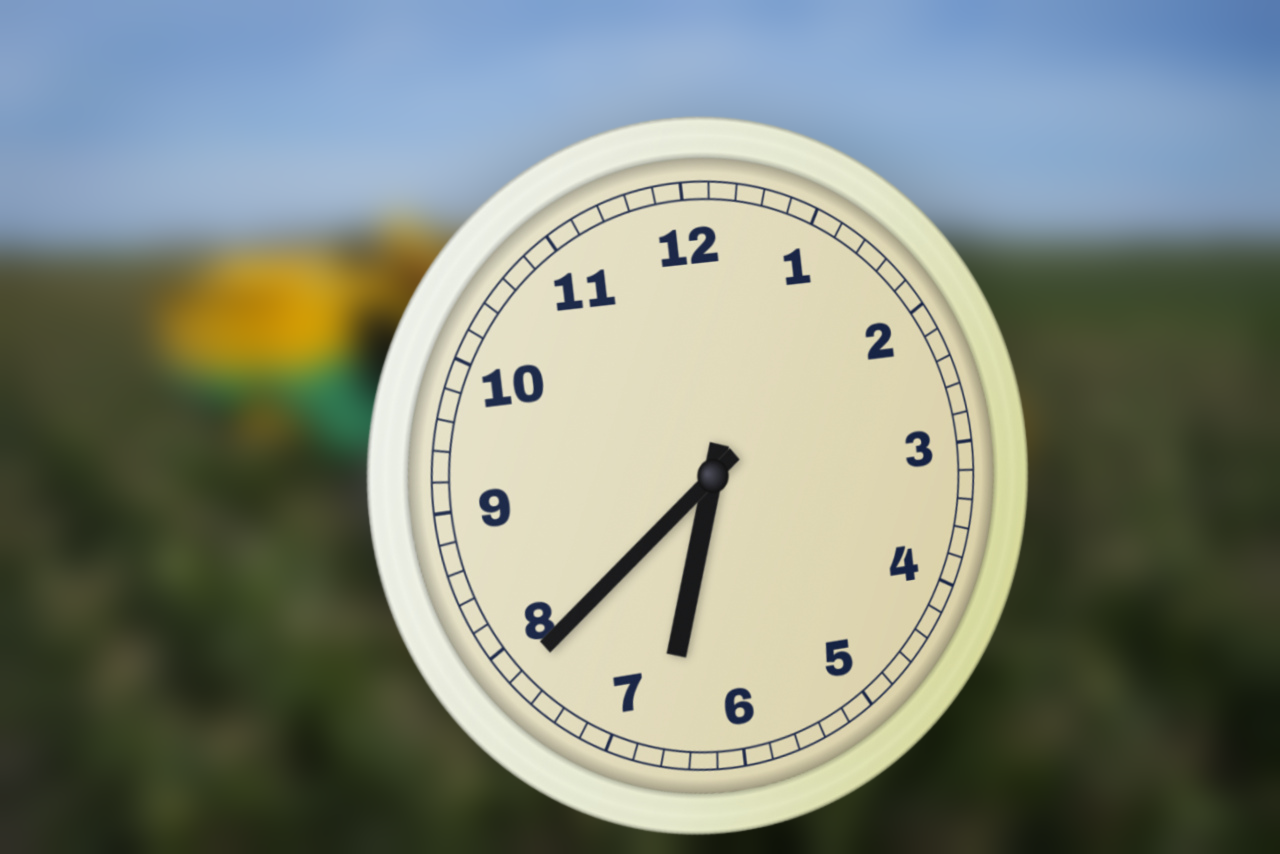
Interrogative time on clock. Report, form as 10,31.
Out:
6,39
